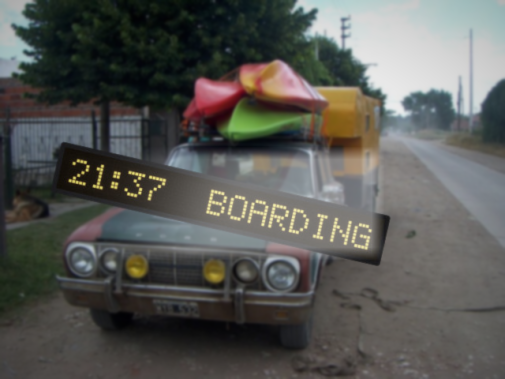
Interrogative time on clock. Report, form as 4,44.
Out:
21,37
